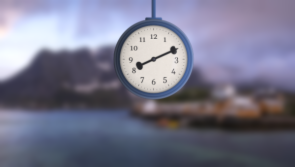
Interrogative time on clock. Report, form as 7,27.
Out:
8,11
